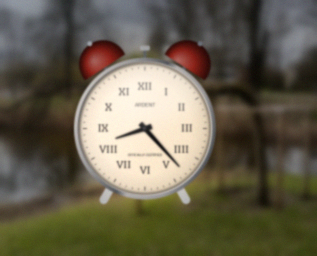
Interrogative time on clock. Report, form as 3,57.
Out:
8,23
